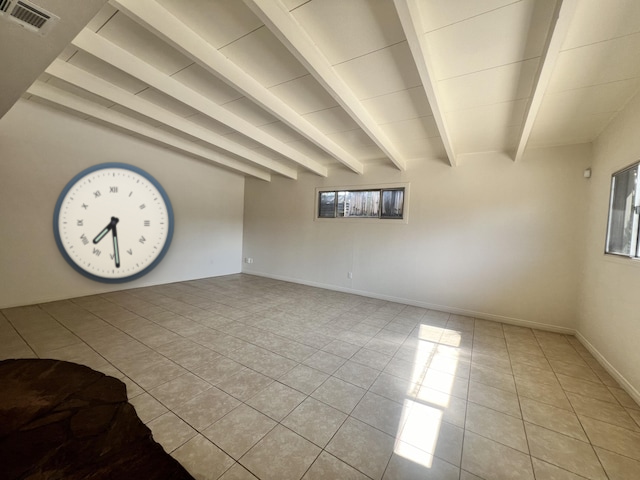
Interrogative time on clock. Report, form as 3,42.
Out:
7,29
